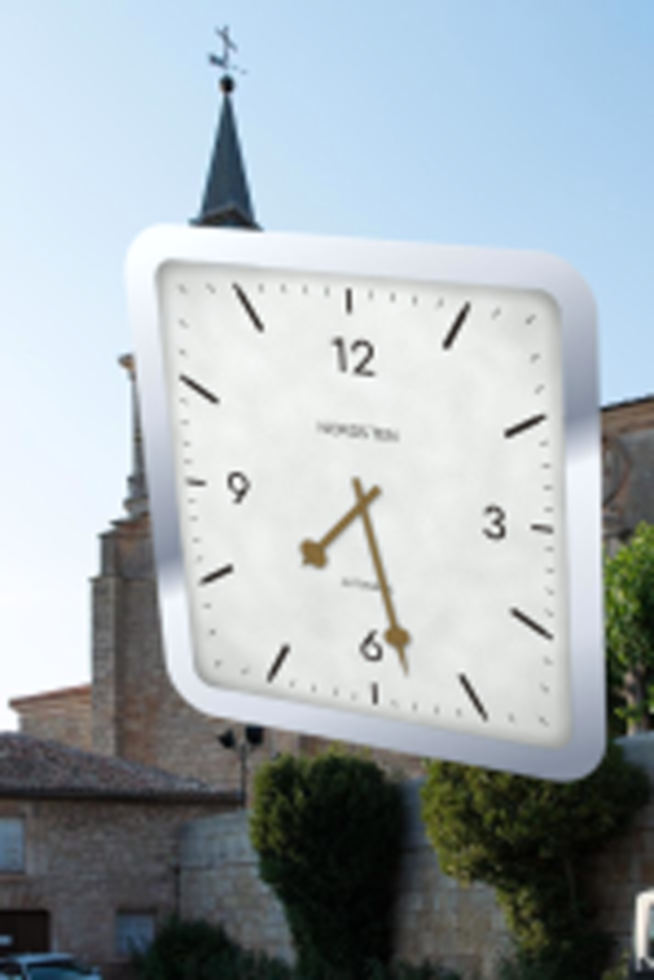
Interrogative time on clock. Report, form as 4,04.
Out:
7,28
